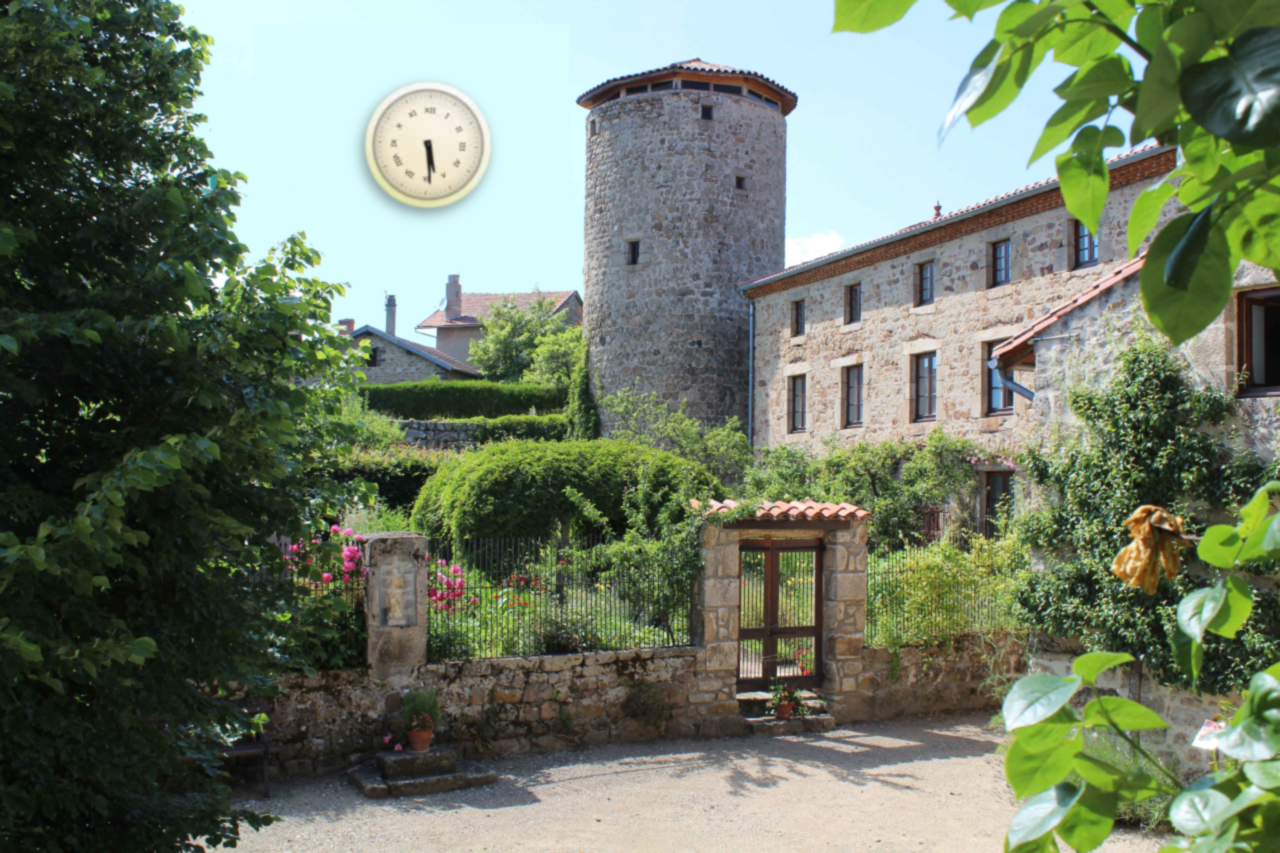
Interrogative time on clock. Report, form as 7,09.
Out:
5,29
